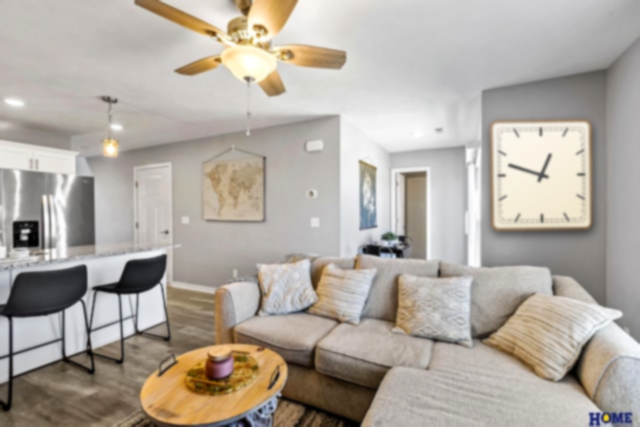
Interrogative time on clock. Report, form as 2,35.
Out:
12,48
